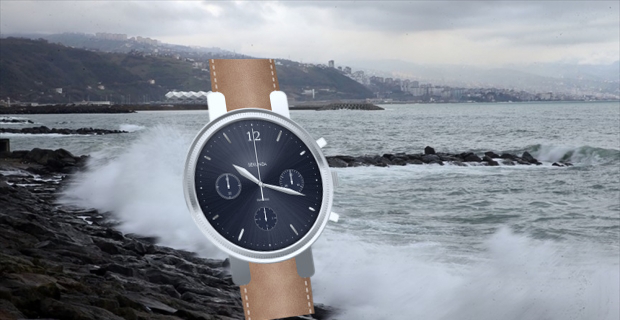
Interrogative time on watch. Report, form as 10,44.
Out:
10,18
